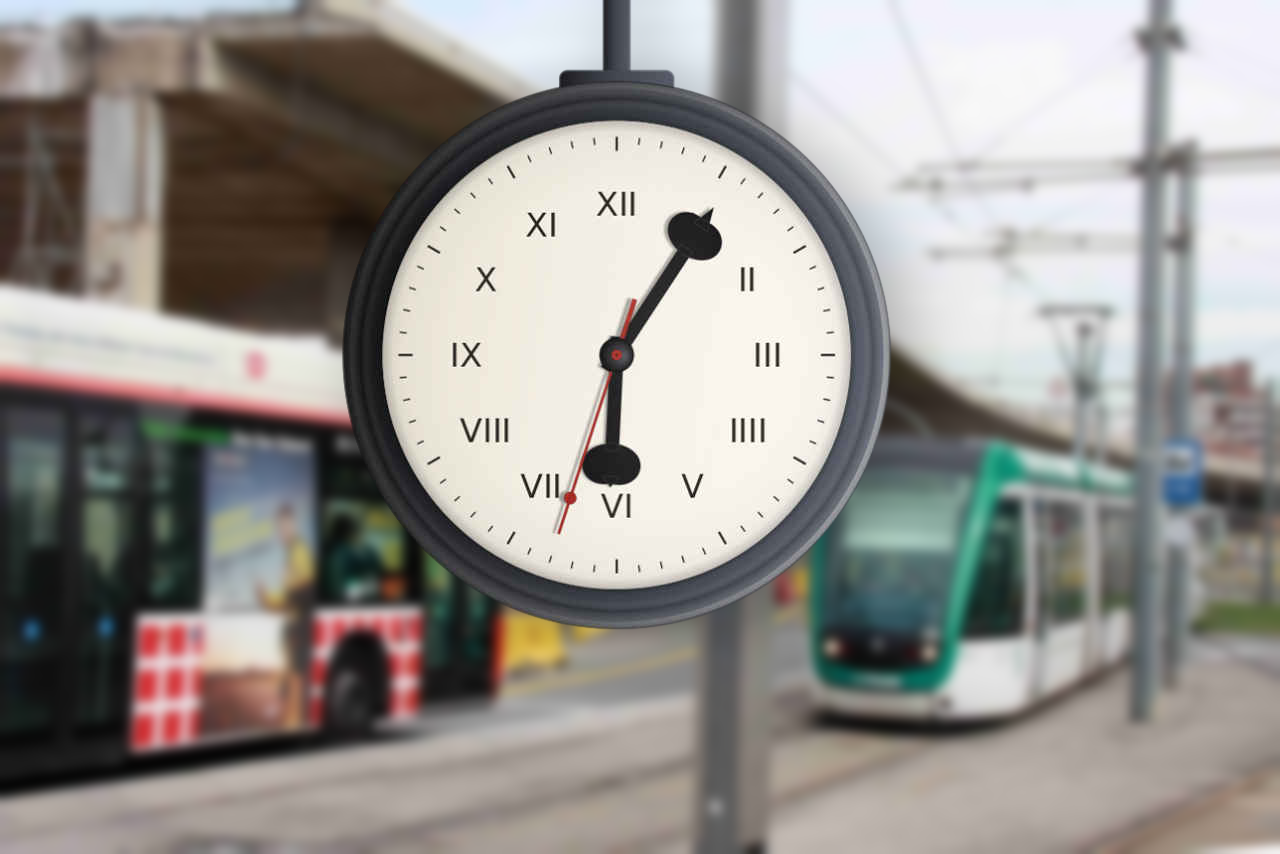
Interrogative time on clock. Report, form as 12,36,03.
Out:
6,05,33
